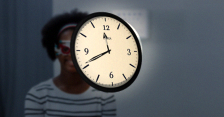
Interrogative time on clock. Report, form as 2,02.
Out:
11,41
